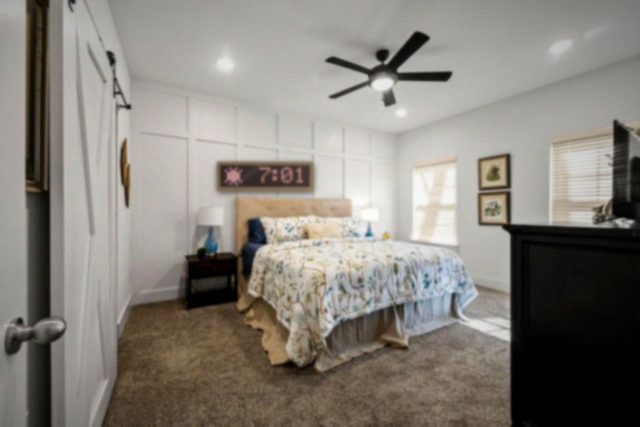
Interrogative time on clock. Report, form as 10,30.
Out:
7,01
